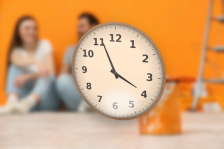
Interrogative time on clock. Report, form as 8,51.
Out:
3,56
